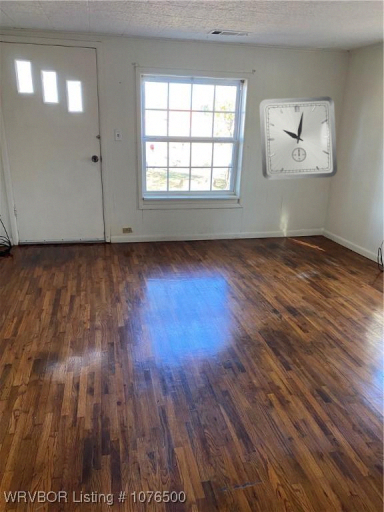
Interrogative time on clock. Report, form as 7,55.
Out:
10,02
